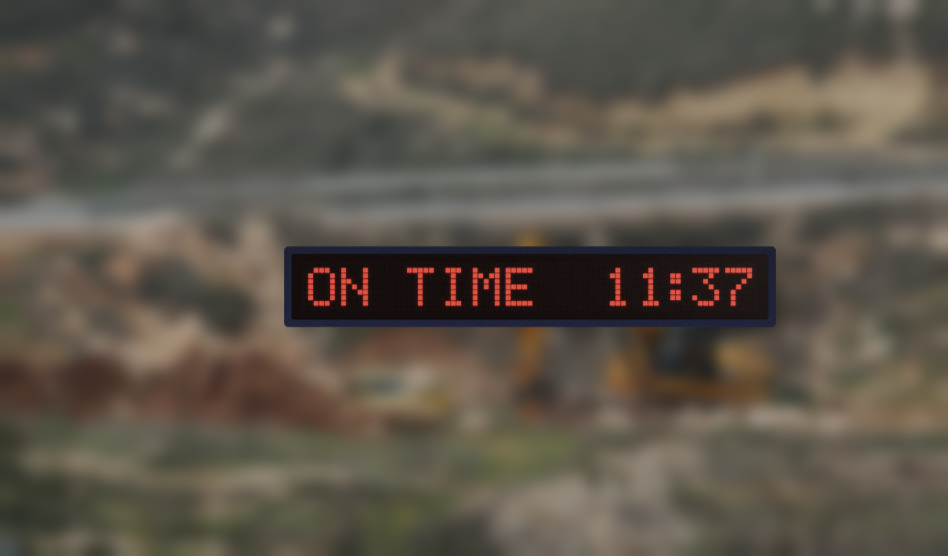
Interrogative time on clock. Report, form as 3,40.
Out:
11,37
